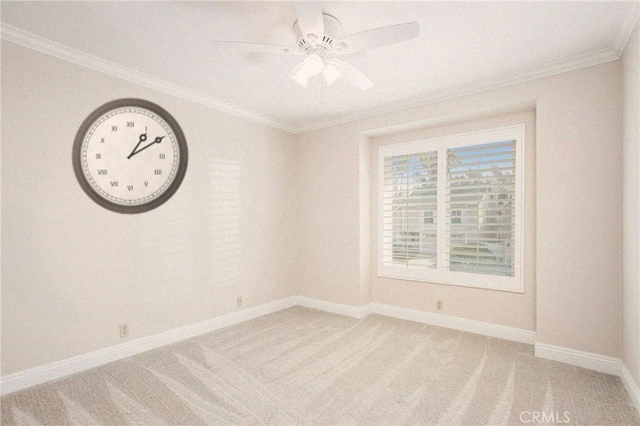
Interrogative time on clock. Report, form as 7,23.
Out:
1,10
